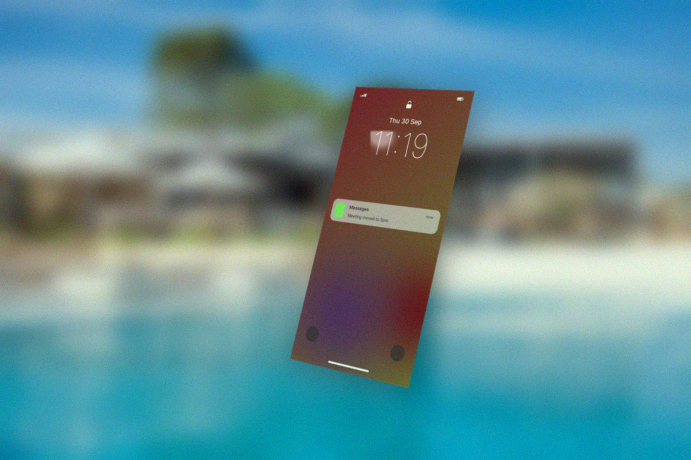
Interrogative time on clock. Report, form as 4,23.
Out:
11,19
